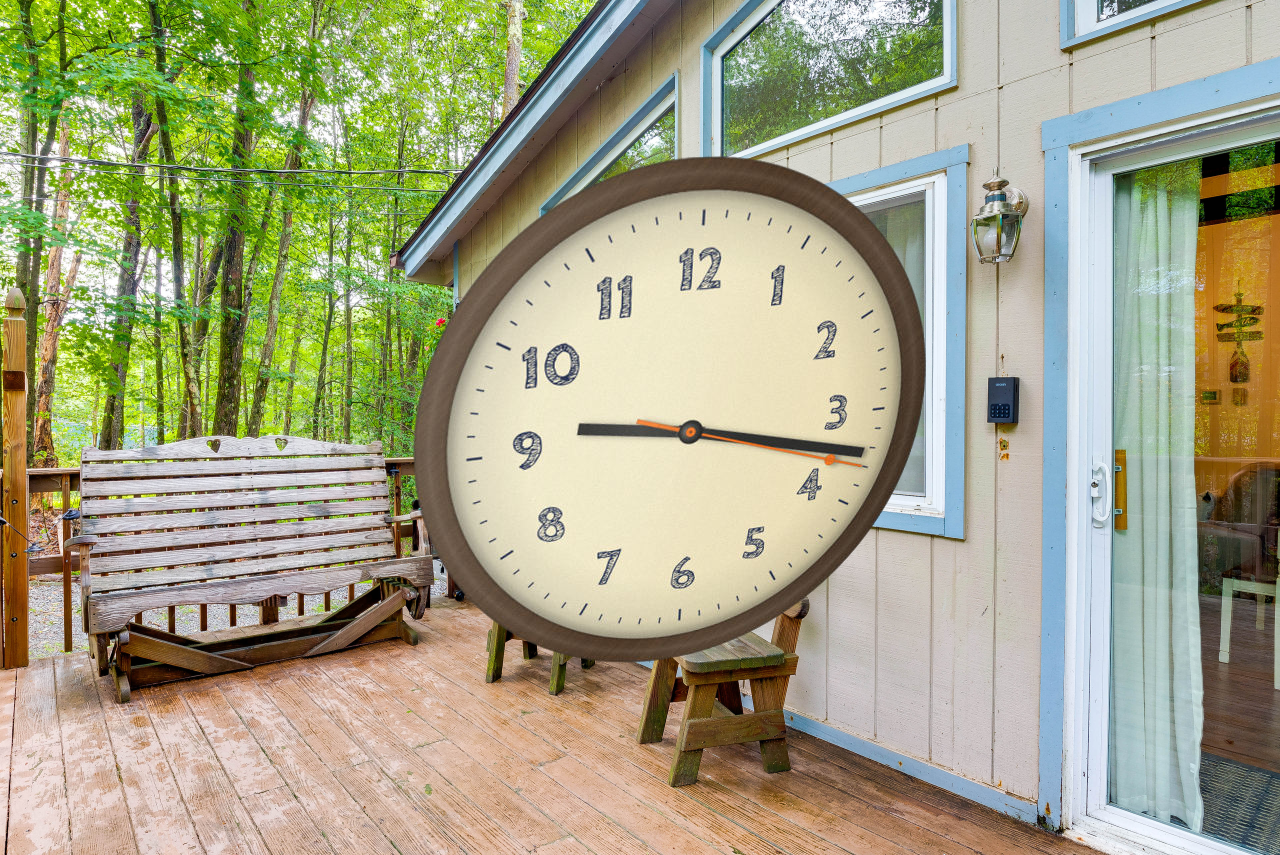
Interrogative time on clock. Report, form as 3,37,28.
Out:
9,17,18
